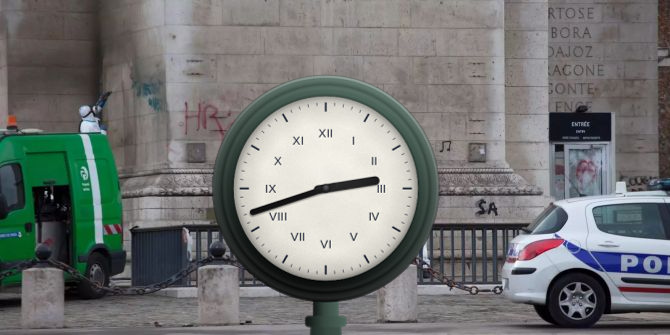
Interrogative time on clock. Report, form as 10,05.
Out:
2,42
